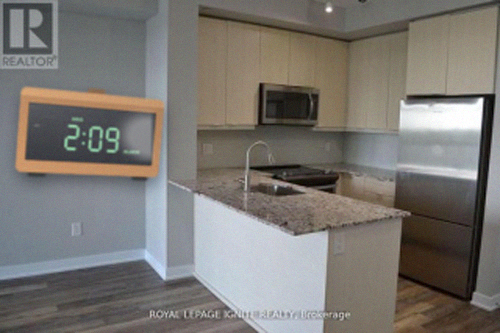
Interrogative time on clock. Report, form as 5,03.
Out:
2,09
